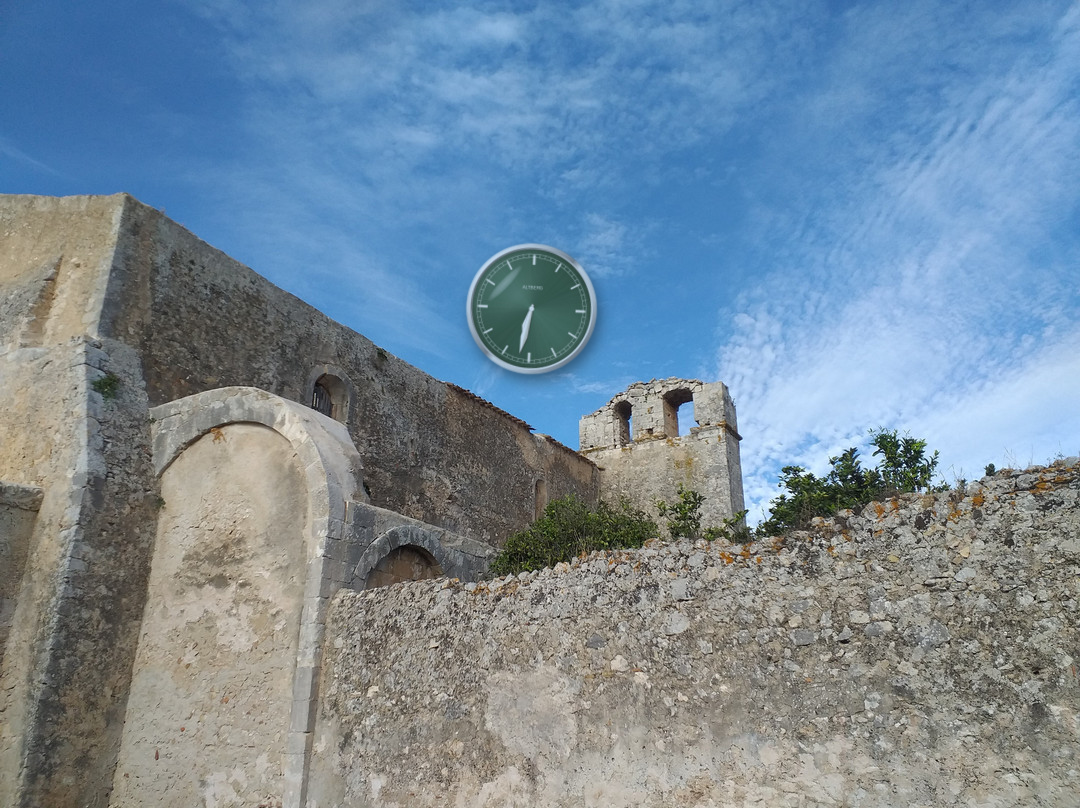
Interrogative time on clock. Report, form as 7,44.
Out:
6,32
